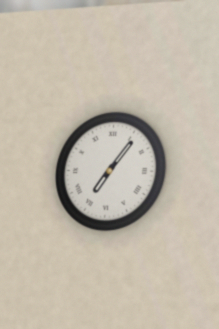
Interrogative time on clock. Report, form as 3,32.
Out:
7,06
